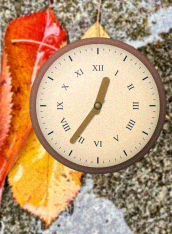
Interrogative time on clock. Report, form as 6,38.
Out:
12,36
